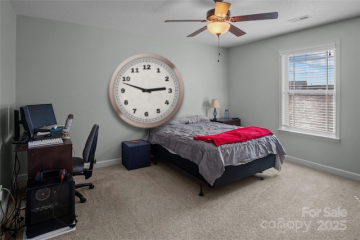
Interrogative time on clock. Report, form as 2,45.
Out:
2,48
